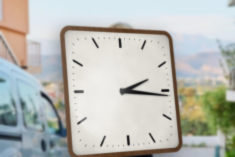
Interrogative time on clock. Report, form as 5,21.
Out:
2,16
